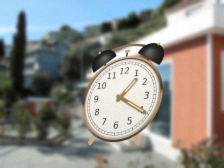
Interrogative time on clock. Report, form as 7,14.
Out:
1,20
